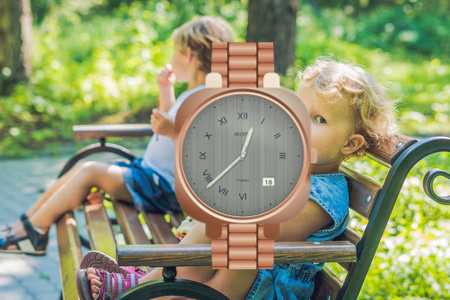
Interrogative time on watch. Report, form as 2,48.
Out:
12,38
